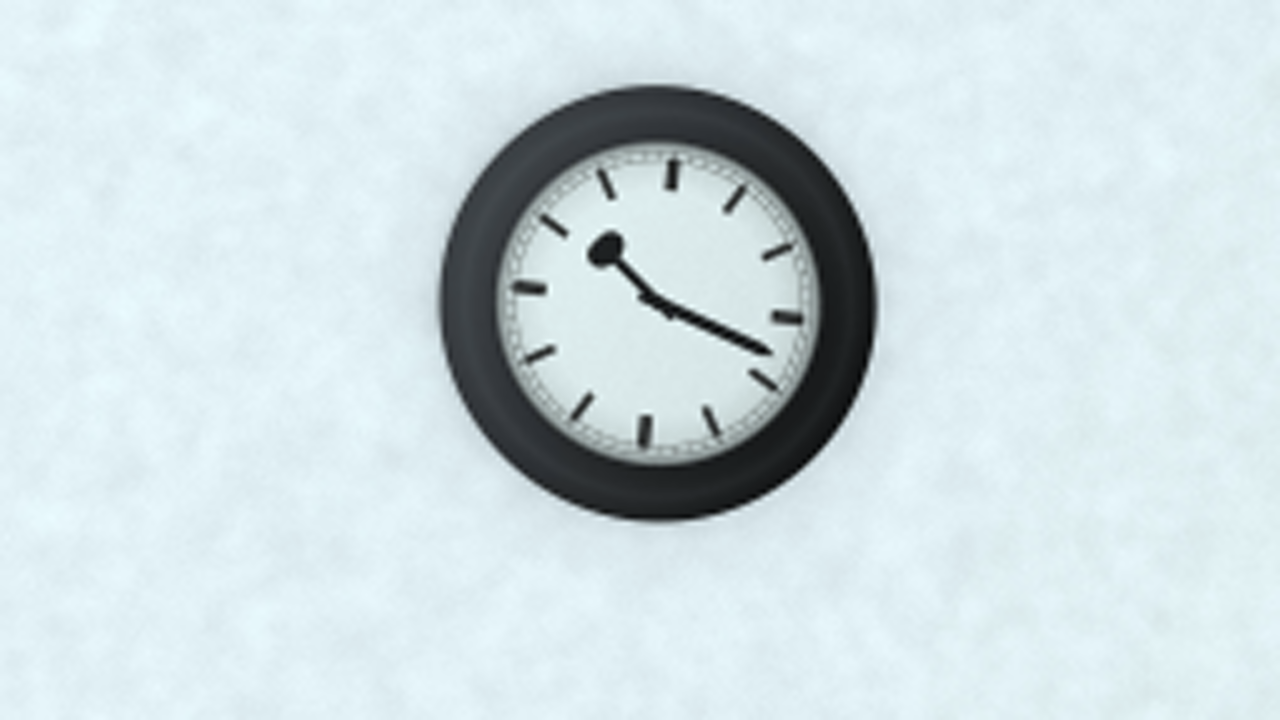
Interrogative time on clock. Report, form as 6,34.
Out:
10,18
